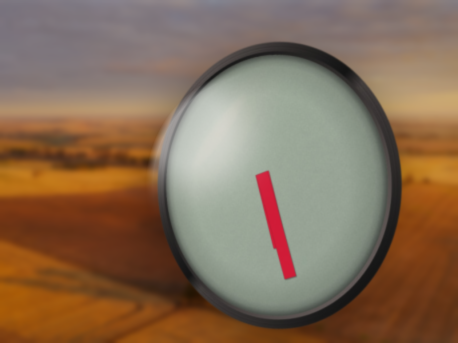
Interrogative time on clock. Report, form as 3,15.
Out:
5,27
